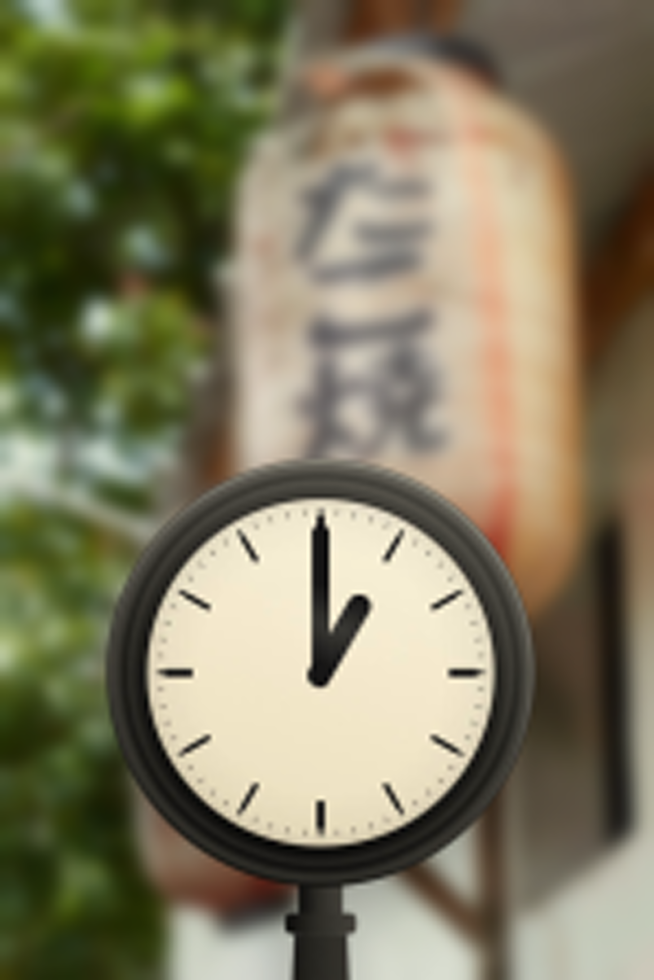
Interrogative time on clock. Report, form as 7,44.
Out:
1,00
